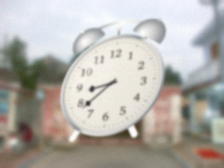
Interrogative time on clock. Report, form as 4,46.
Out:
8,38
